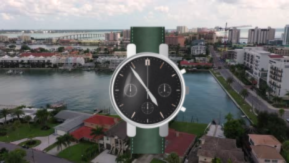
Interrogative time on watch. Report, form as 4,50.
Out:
4,54
